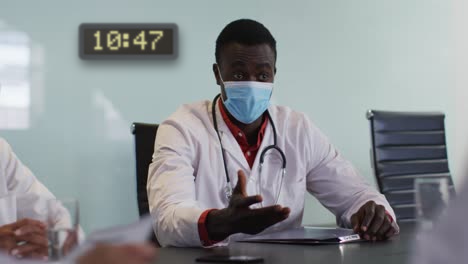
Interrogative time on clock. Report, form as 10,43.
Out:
10,47
